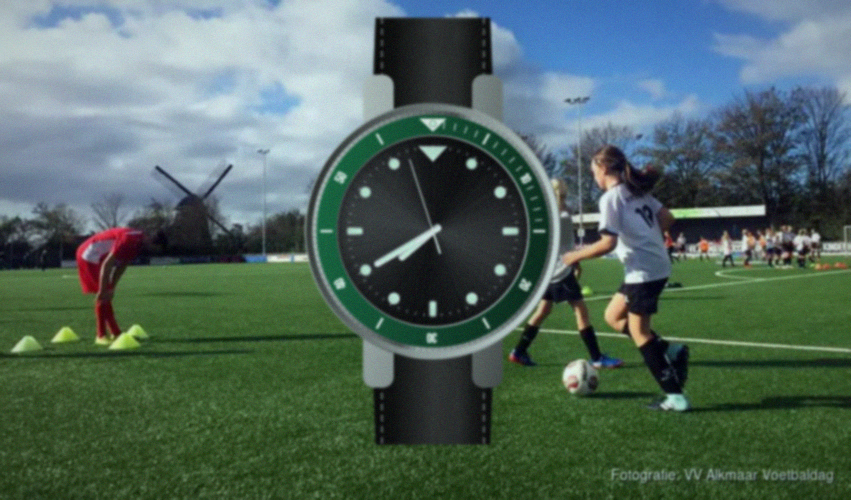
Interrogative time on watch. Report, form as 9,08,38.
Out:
7,39,57
